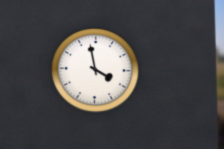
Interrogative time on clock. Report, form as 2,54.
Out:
3,58
